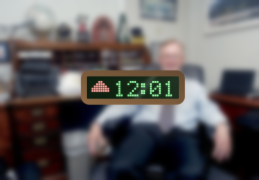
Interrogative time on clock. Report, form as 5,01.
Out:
12,01
